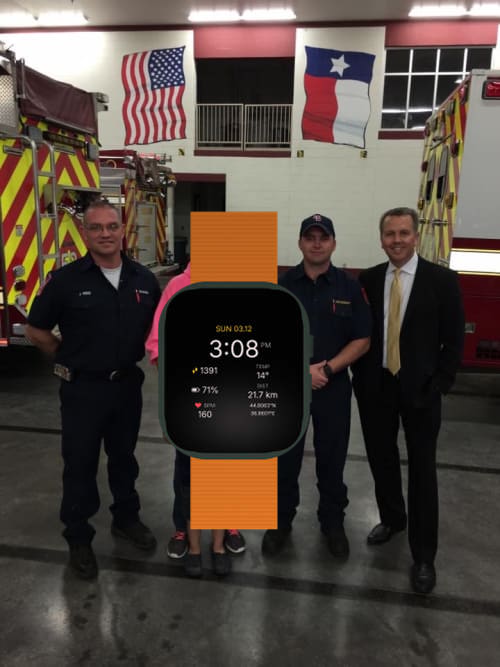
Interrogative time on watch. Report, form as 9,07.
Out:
3,08
